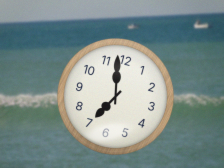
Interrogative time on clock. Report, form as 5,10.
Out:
6,58
